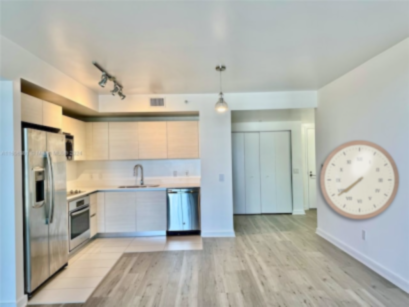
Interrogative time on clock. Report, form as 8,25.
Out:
7,39
